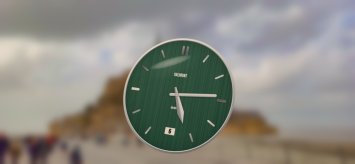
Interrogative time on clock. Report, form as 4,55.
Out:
5,14
